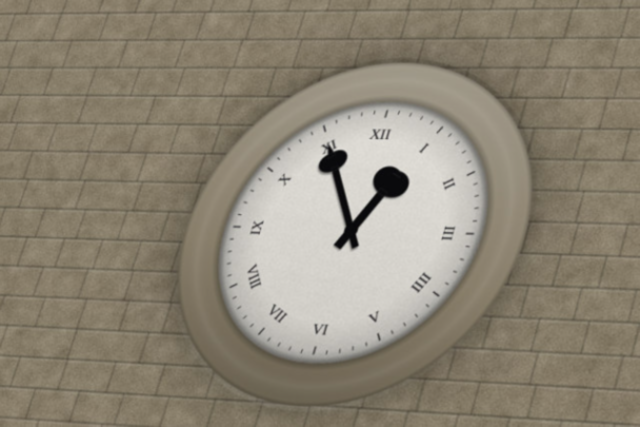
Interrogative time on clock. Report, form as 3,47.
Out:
12,55
